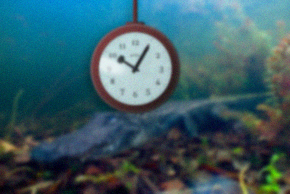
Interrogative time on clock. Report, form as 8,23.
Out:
10,05
